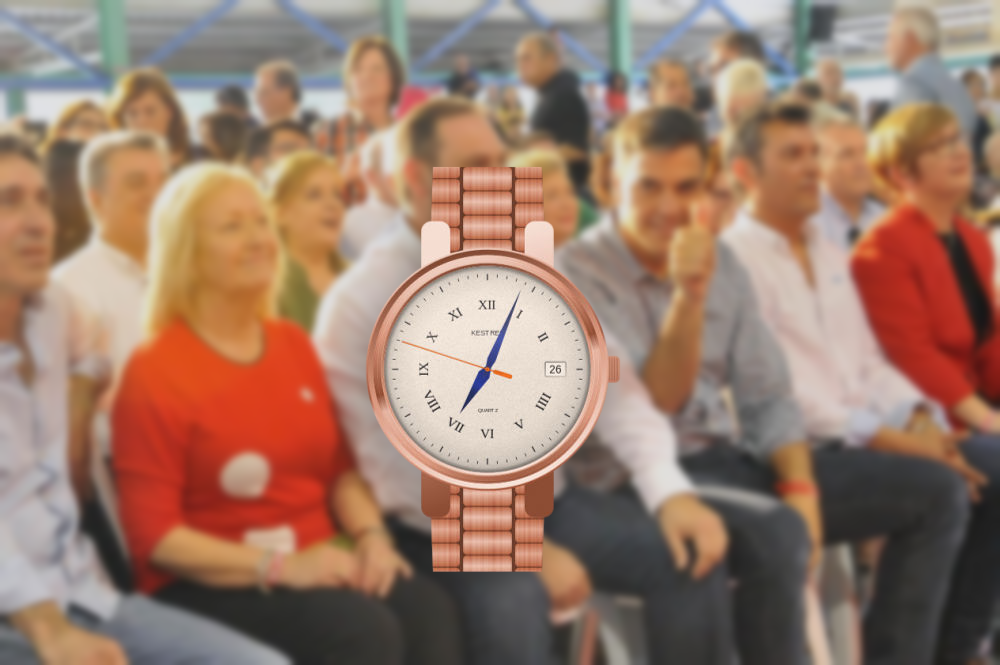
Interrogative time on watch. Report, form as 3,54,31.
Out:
7,03,48
